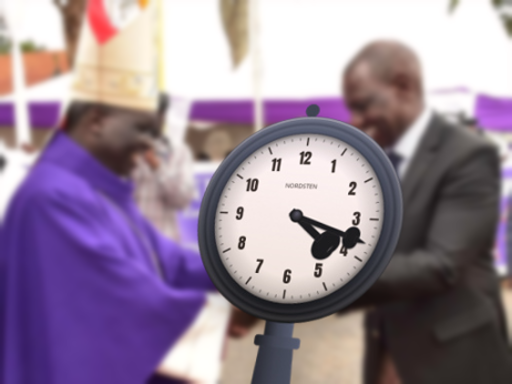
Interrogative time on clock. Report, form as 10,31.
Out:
4,18
